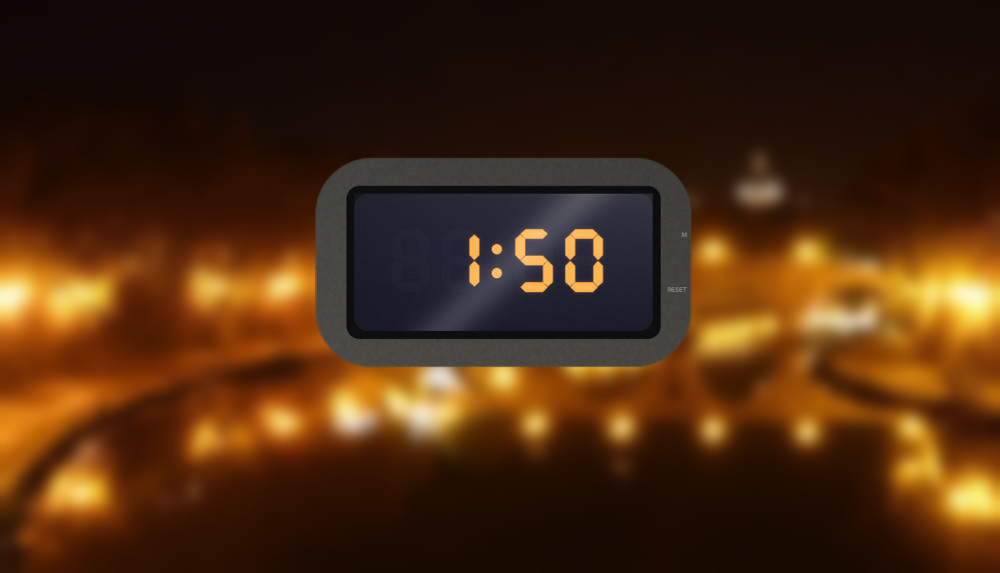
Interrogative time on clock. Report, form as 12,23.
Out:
1,50
